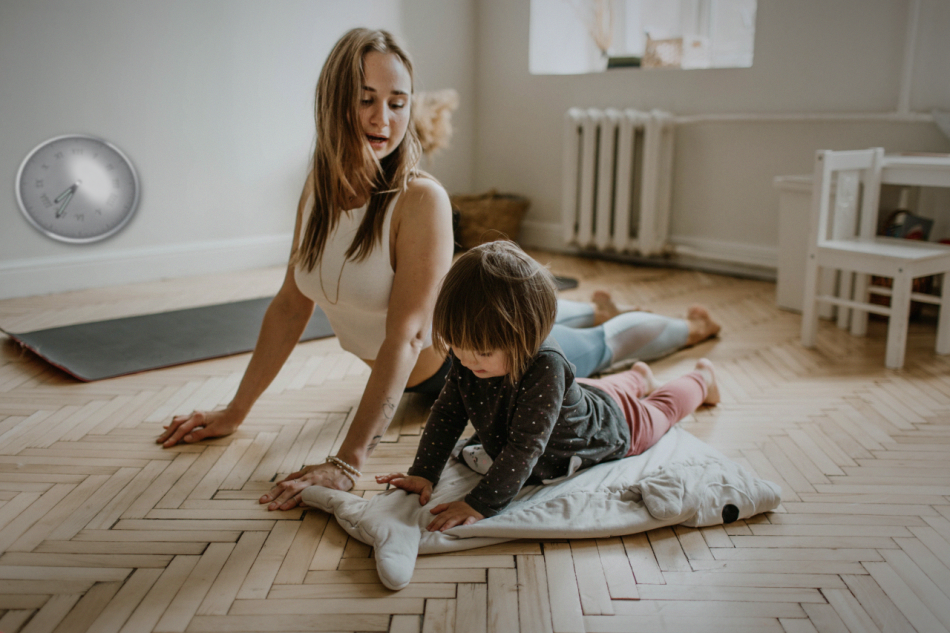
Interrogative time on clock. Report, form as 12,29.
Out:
7,35
